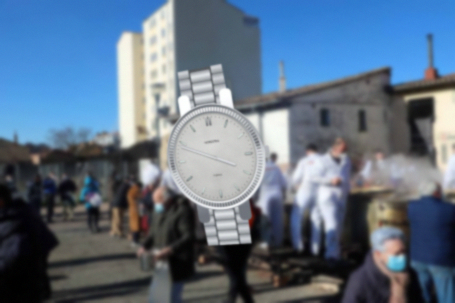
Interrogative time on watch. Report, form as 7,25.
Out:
3,49
